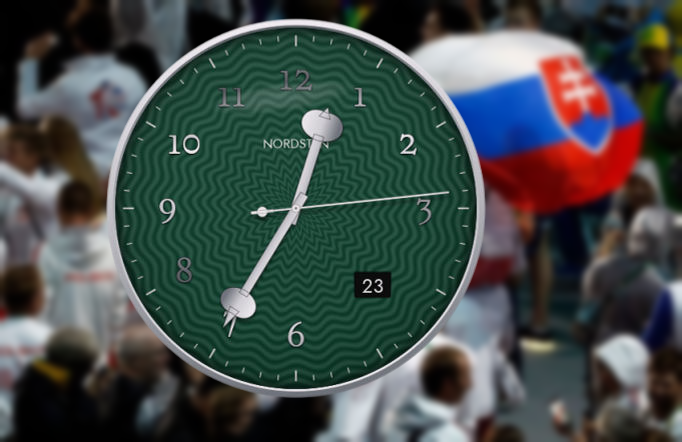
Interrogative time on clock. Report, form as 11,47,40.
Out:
12,35,14
